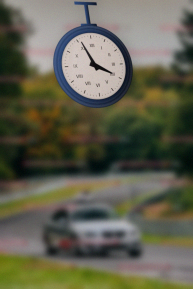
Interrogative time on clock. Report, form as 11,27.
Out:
3,56
